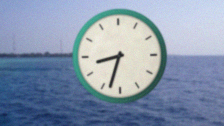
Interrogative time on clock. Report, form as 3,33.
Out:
8,33
